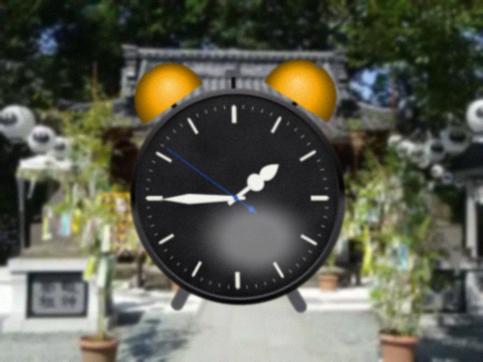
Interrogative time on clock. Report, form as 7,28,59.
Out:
1,44,51
